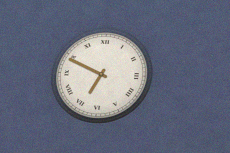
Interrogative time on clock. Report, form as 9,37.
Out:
6,49
